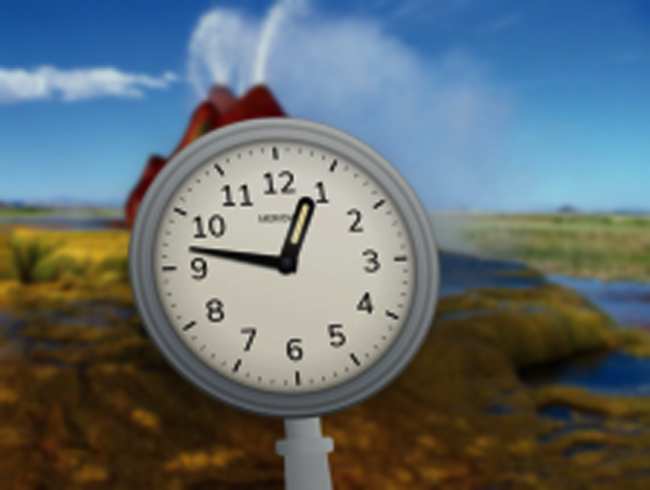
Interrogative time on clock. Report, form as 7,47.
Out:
12,47
